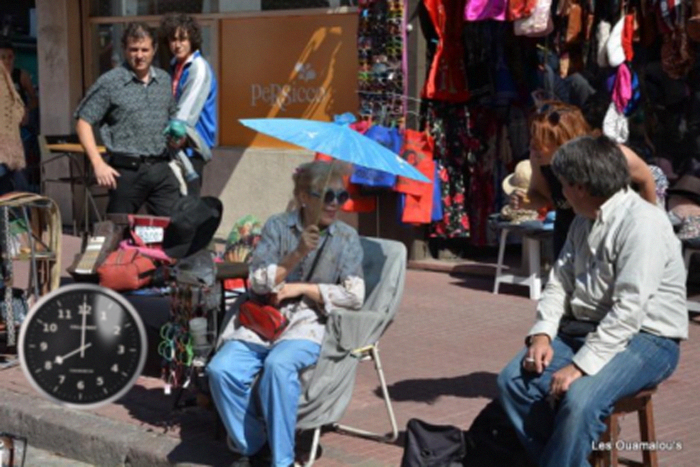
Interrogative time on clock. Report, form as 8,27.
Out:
8,00
